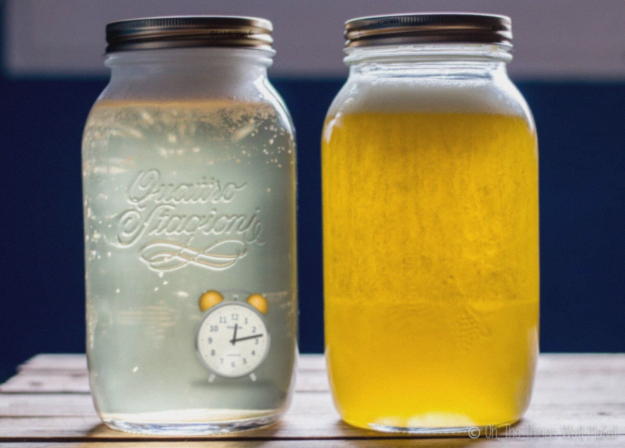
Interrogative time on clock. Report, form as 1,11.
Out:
12,13
